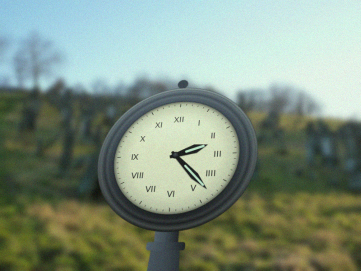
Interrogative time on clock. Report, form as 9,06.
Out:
2,23
